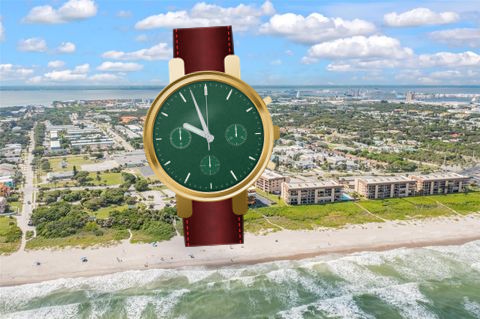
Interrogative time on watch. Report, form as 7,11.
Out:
9,57
